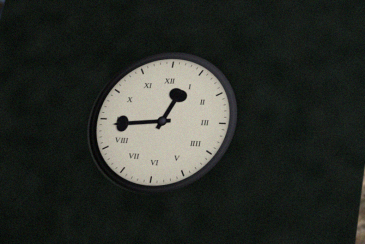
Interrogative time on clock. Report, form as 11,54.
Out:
12,44
